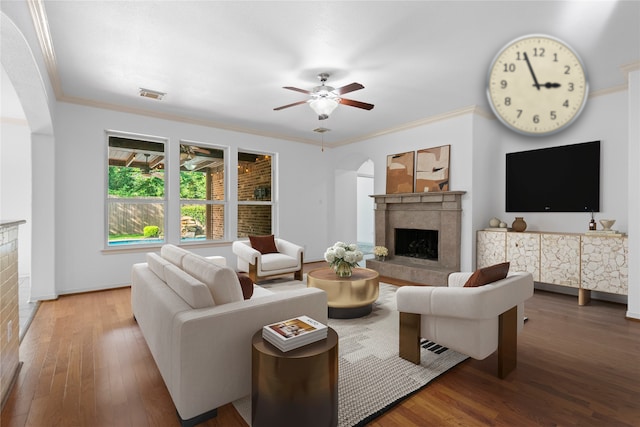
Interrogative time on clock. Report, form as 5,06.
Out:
2,56
